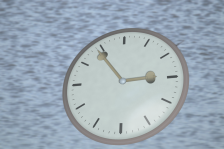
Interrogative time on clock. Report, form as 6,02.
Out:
2,54
